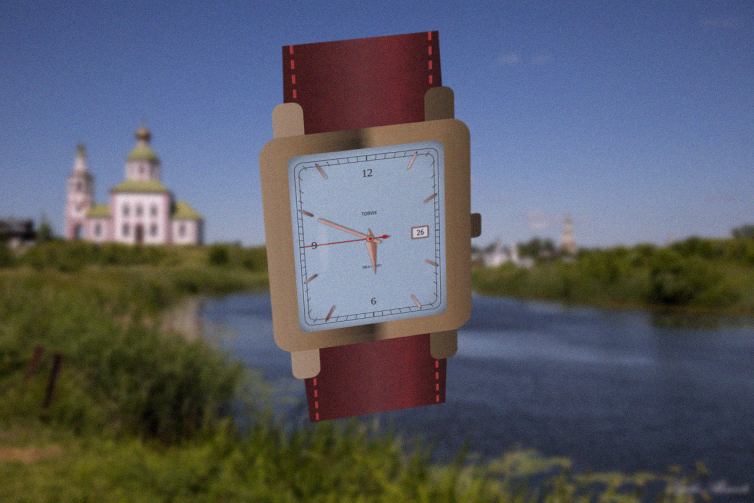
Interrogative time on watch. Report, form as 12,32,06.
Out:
5,49,45
